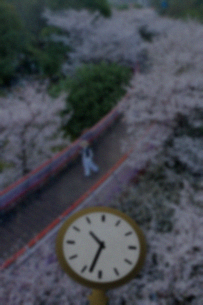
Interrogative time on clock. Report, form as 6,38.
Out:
10,33
